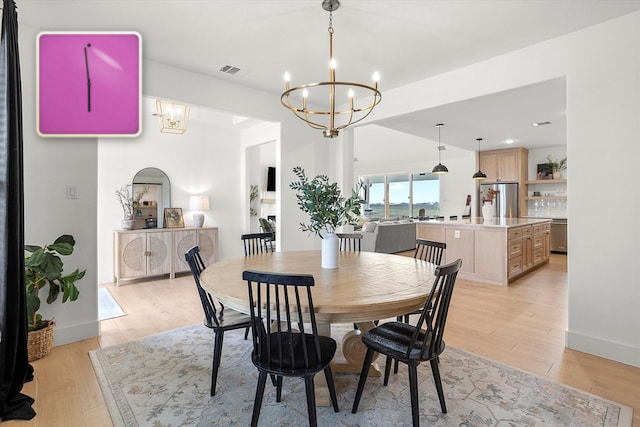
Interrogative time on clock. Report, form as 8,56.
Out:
5,59
